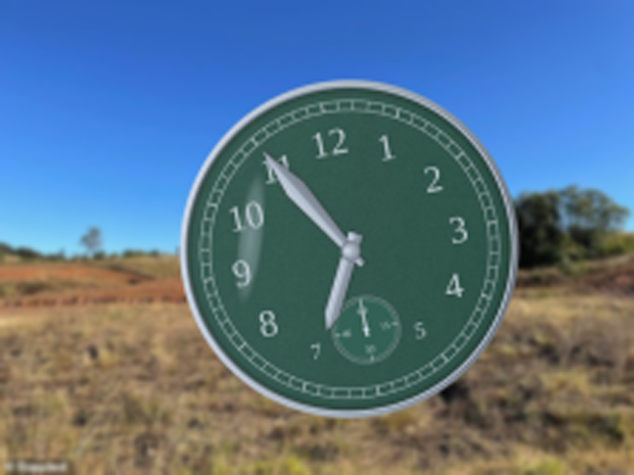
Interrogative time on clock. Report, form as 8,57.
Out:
6,55
